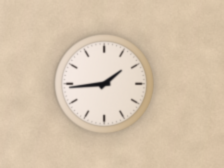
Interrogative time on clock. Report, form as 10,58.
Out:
1,44
